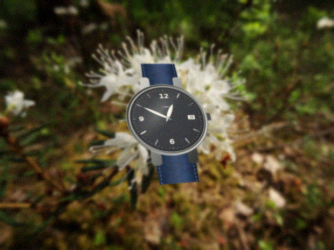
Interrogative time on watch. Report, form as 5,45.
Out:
12,50
